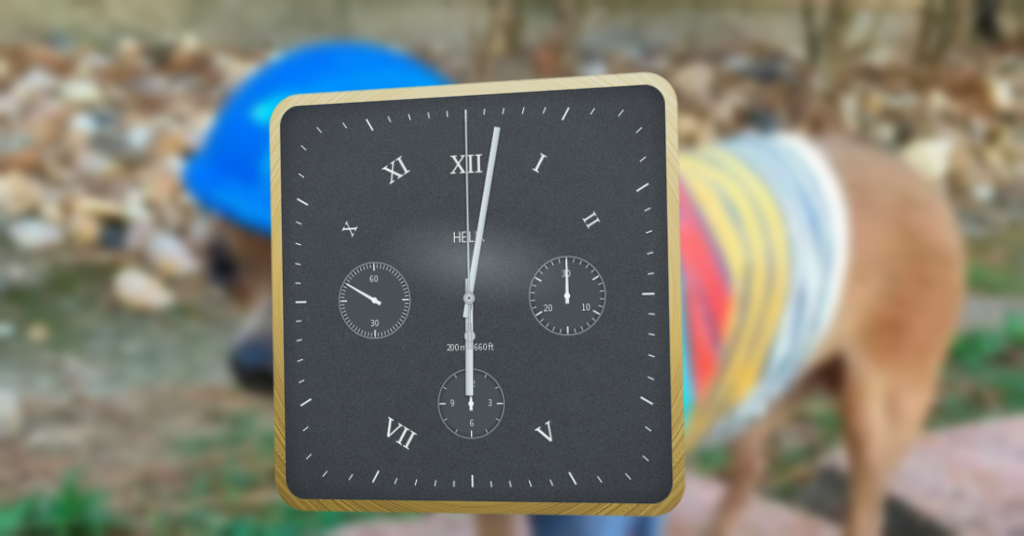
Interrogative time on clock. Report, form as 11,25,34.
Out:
6,01,50
